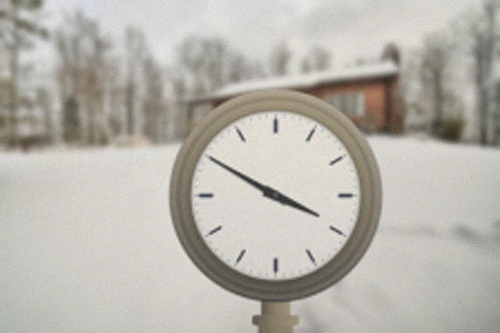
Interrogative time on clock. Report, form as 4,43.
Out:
3,50
